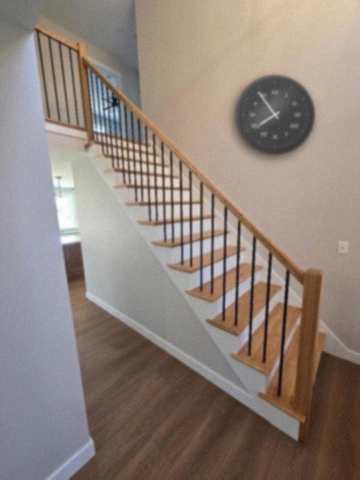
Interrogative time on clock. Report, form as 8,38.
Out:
7,54
